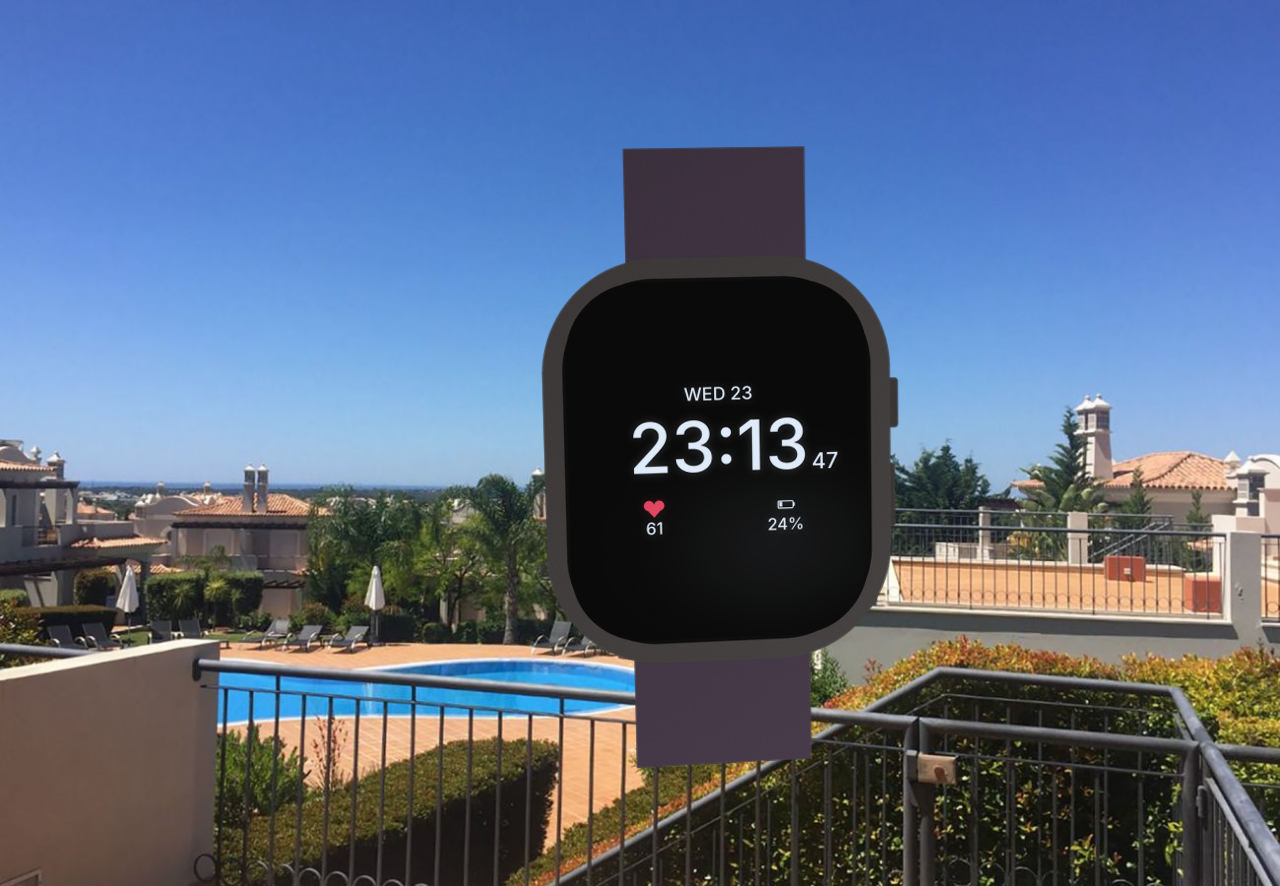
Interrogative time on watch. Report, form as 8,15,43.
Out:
23,13,47
